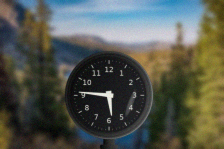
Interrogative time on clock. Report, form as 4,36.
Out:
5,46
